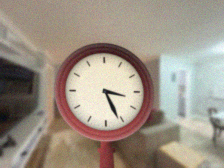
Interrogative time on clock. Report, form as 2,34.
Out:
3,26
